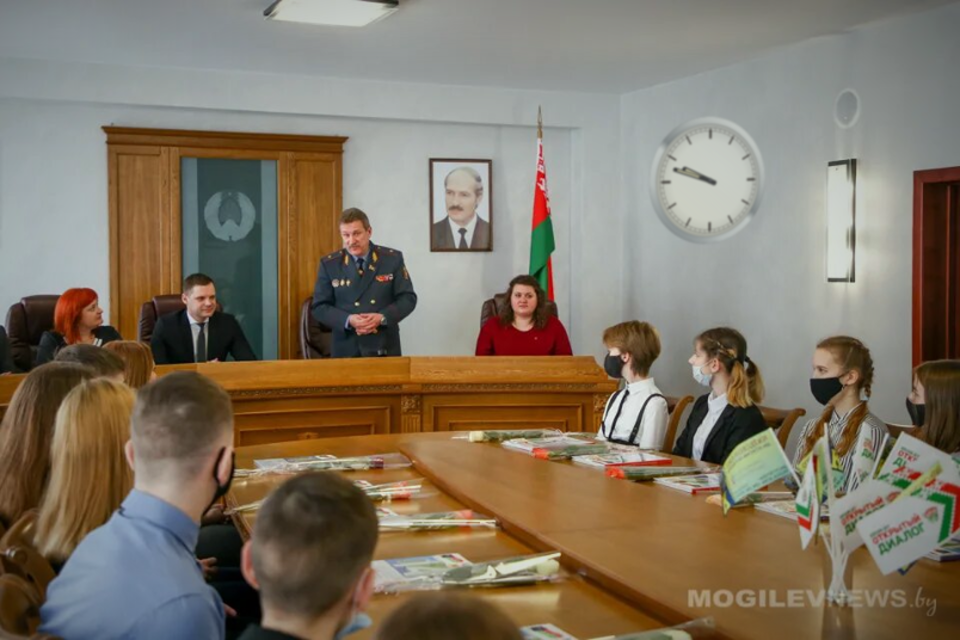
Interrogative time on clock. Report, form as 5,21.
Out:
9,48
